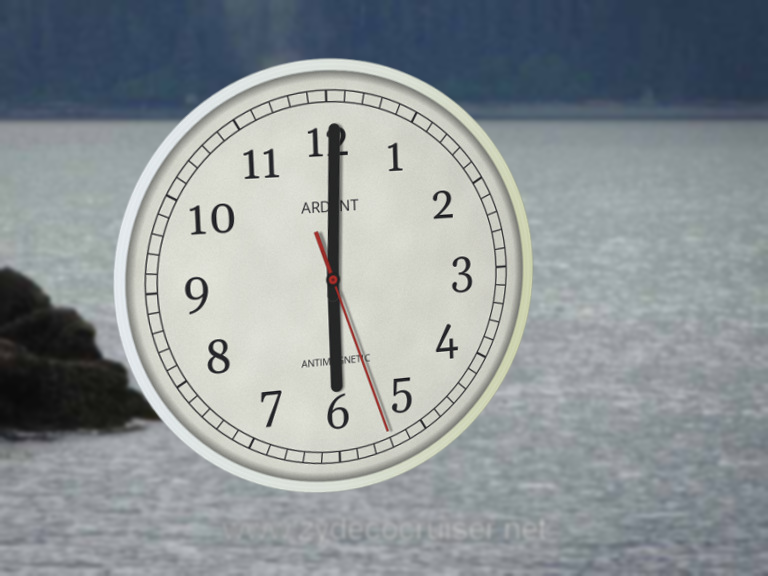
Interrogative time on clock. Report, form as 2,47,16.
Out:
6,00,27
